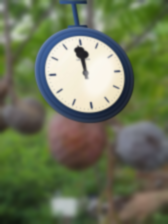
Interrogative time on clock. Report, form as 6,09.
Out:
11,59
